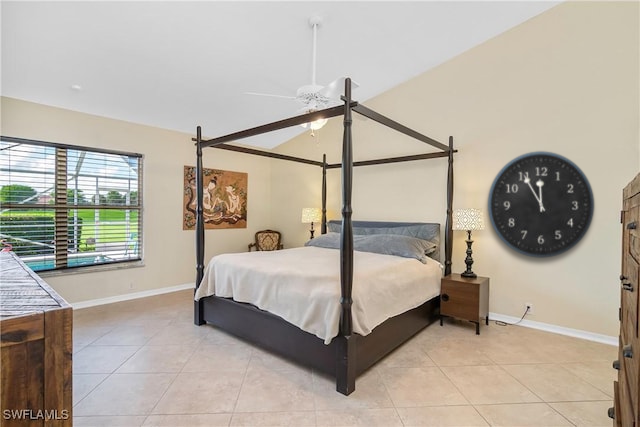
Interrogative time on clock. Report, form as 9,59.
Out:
11,55
